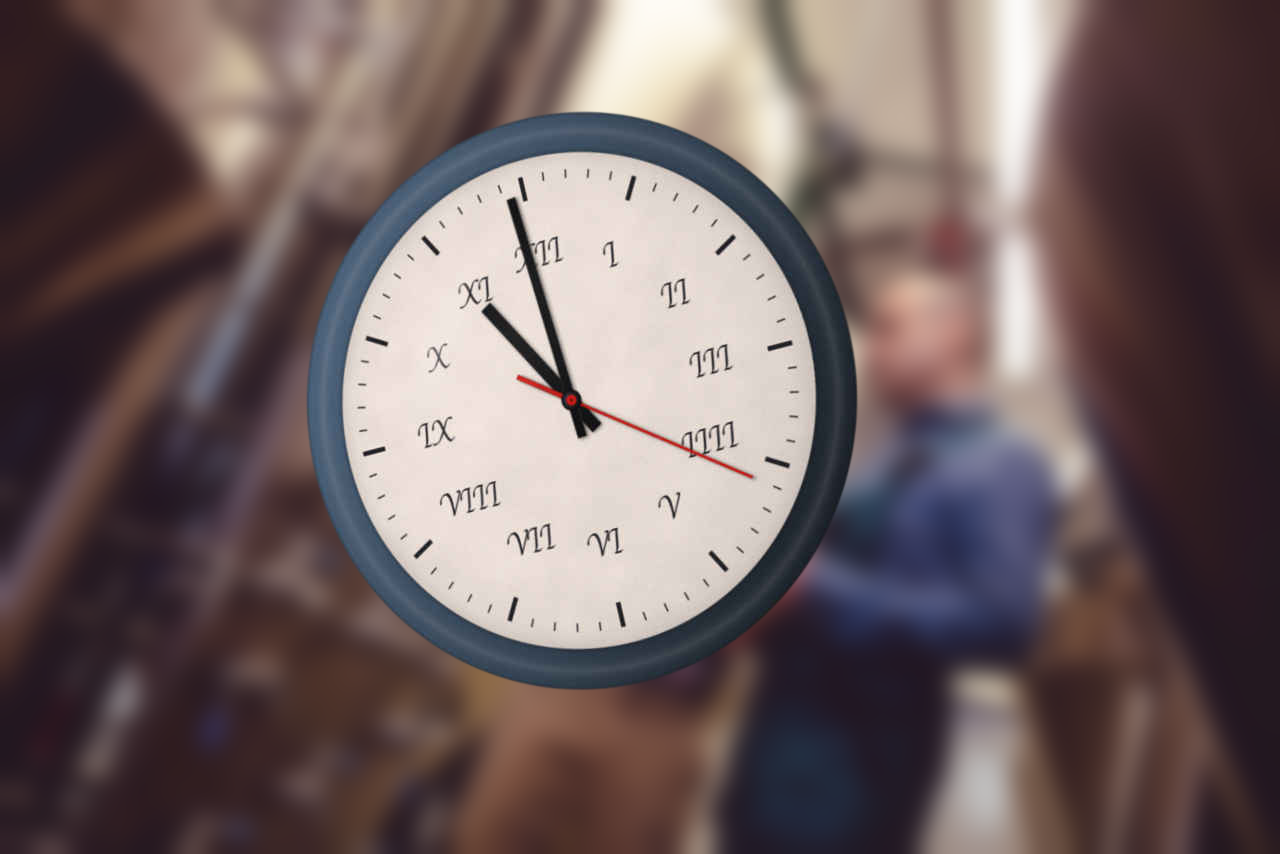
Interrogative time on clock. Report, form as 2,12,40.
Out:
10,59,21
